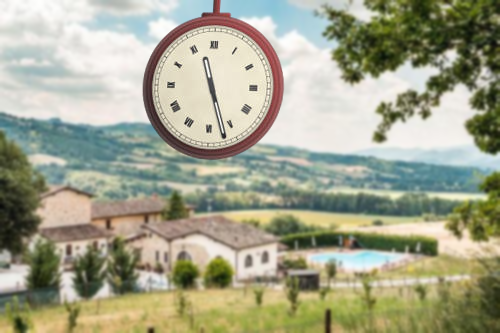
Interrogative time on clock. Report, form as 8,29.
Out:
11,27
